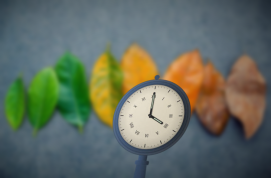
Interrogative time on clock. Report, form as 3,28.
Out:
4,00
